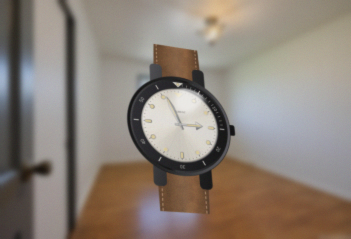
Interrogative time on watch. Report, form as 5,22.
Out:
2,56
